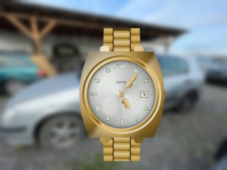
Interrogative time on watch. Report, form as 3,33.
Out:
5,06
